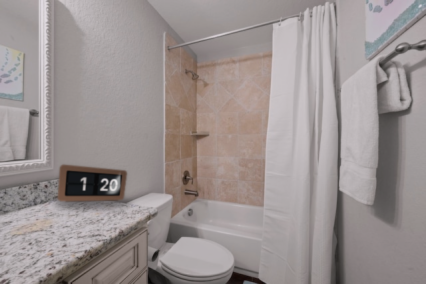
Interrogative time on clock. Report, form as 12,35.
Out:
1,20
